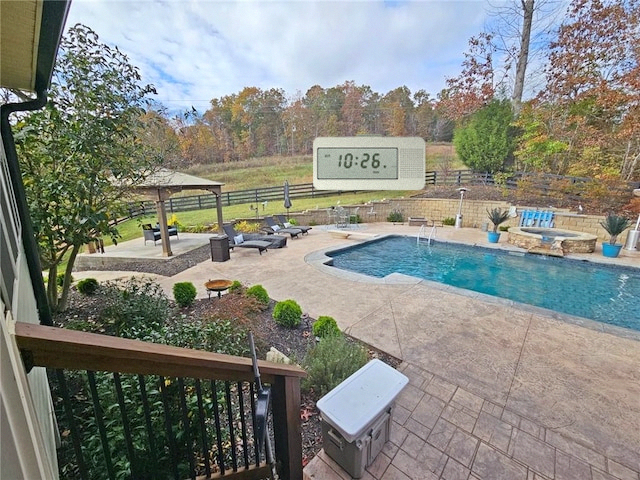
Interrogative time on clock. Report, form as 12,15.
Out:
10,26
